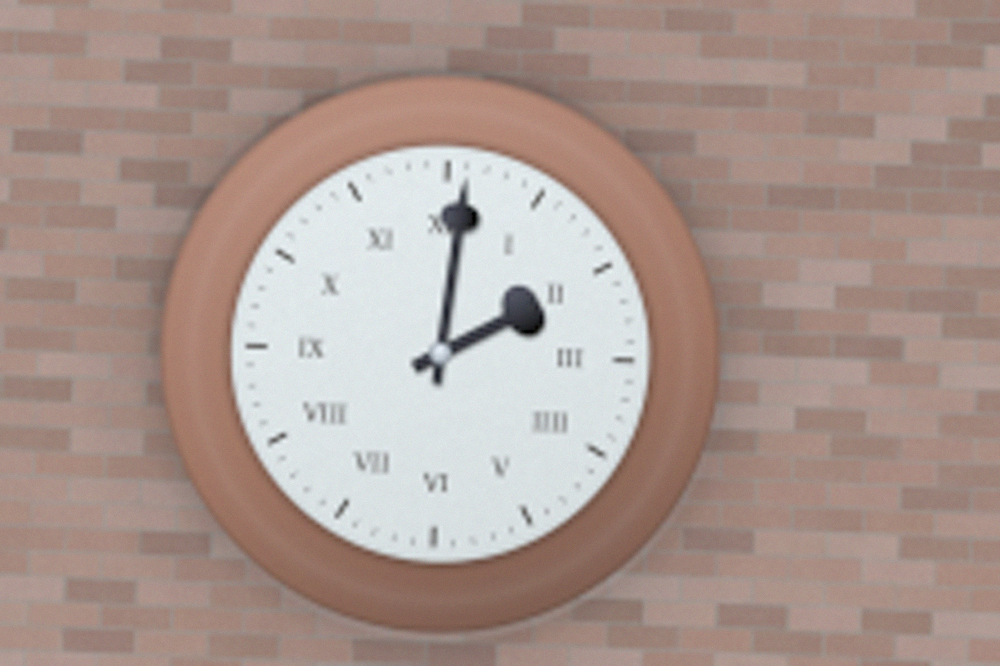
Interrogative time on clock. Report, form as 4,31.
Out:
2,01
